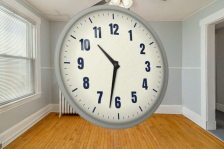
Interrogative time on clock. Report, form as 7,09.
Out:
10,32
